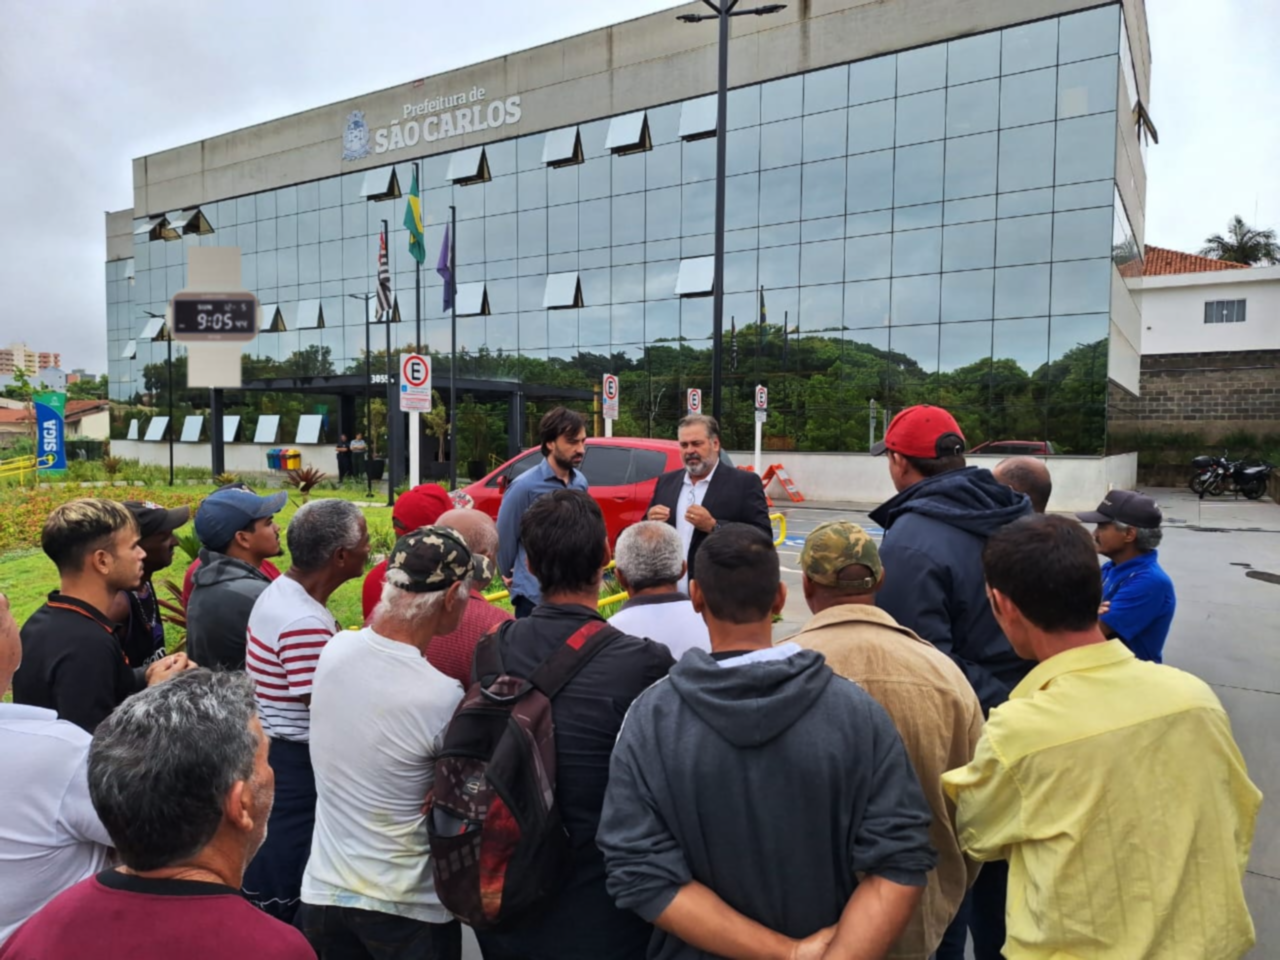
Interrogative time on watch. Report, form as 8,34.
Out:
9,05
